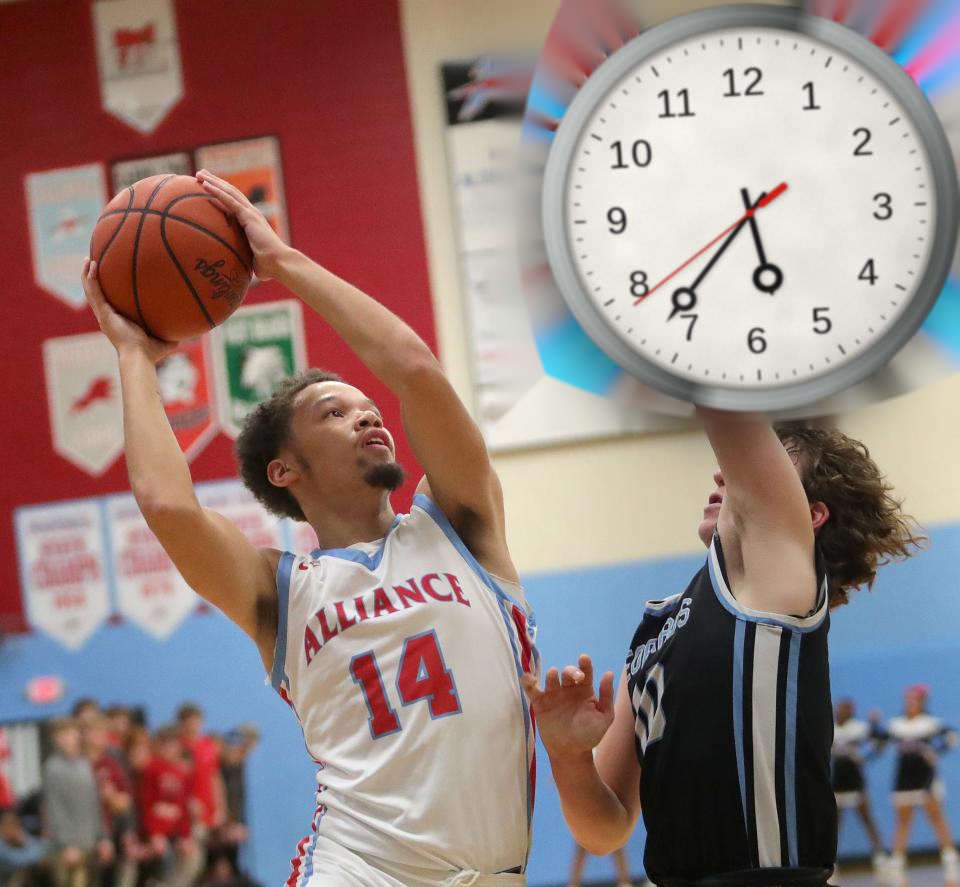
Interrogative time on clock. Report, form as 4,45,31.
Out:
5,36,39
